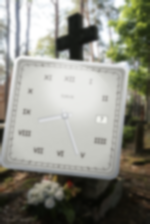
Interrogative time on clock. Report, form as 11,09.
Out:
8,26
